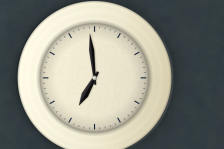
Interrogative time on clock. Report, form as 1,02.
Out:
6,59
